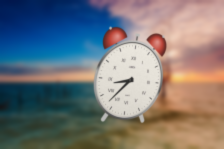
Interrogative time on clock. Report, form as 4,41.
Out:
8,37
